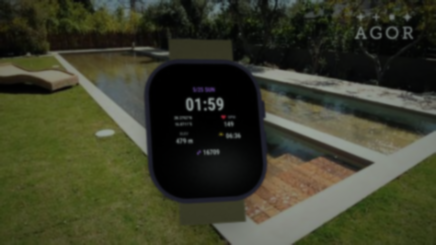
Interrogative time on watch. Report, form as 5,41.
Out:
1,59
